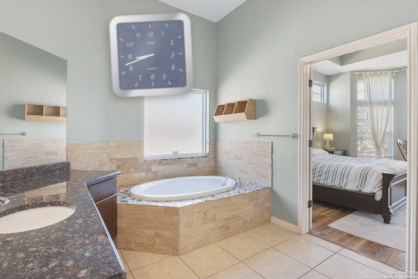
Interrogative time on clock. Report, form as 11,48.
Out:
8,42
